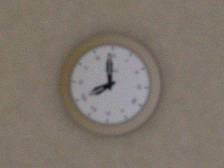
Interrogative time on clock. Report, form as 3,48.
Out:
7,59
